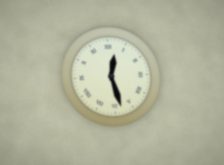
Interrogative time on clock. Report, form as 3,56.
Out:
12,28
